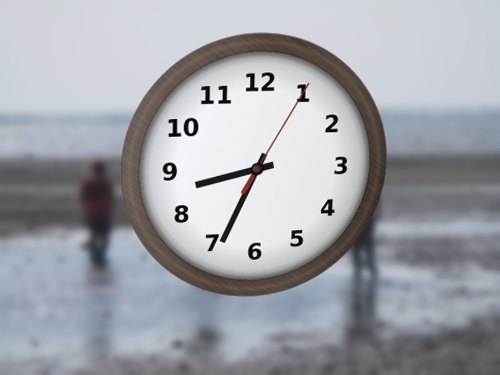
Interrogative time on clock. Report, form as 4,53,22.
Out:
8,34,05
